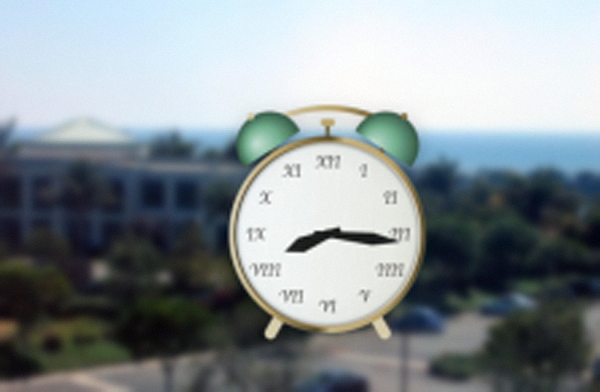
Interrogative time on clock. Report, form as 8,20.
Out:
8,16
